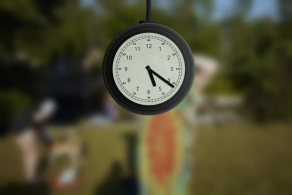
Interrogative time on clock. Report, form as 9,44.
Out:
5,21
